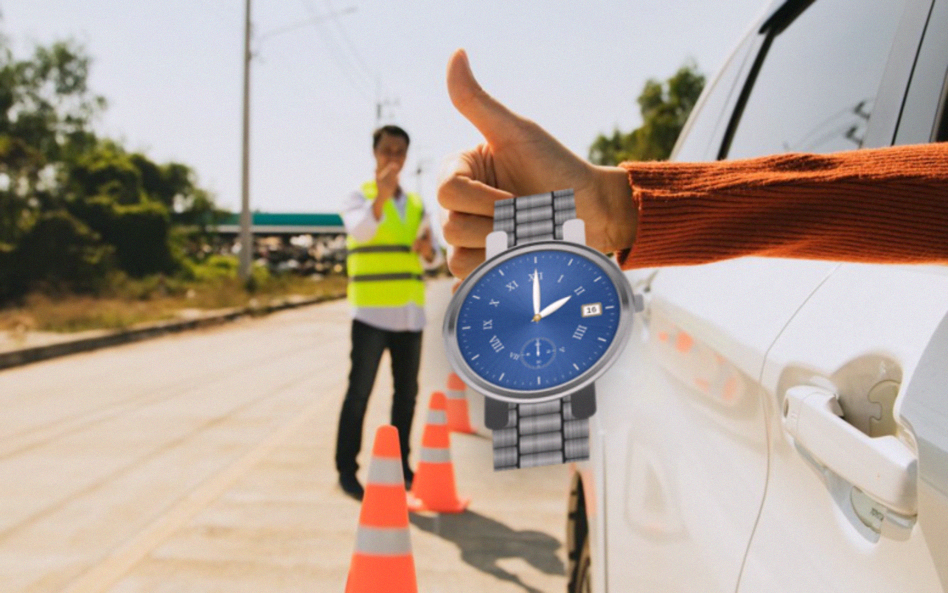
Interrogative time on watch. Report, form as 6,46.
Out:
2,00
